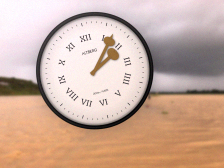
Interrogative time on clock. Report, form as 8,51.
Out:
2,07
